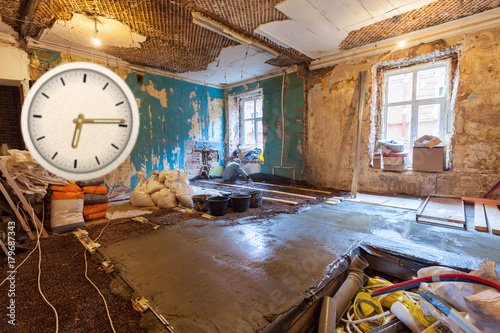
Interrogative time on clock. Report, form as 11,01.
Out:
6,14
